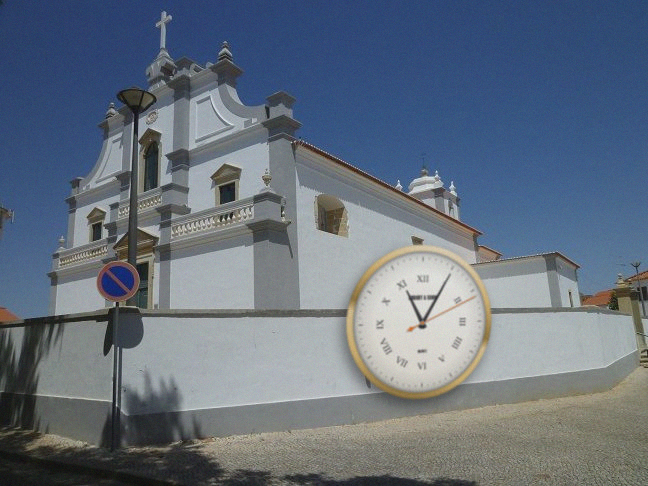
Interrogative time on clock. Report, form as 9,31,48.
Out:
11,05,11
